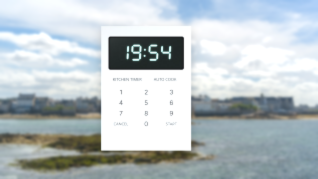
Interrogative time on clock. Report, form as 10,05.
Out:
19,54
